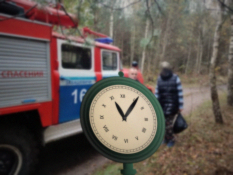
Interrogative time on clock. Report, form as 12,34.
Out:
11,06
